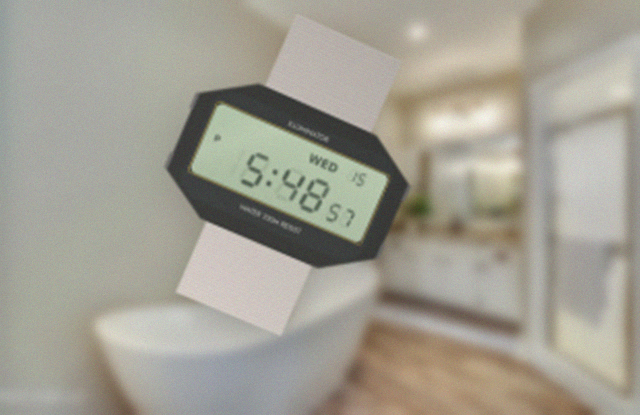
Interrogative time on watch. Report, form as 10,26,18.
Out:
5,48,57
